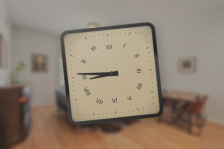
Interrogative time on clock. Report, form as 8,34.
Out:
8,46
